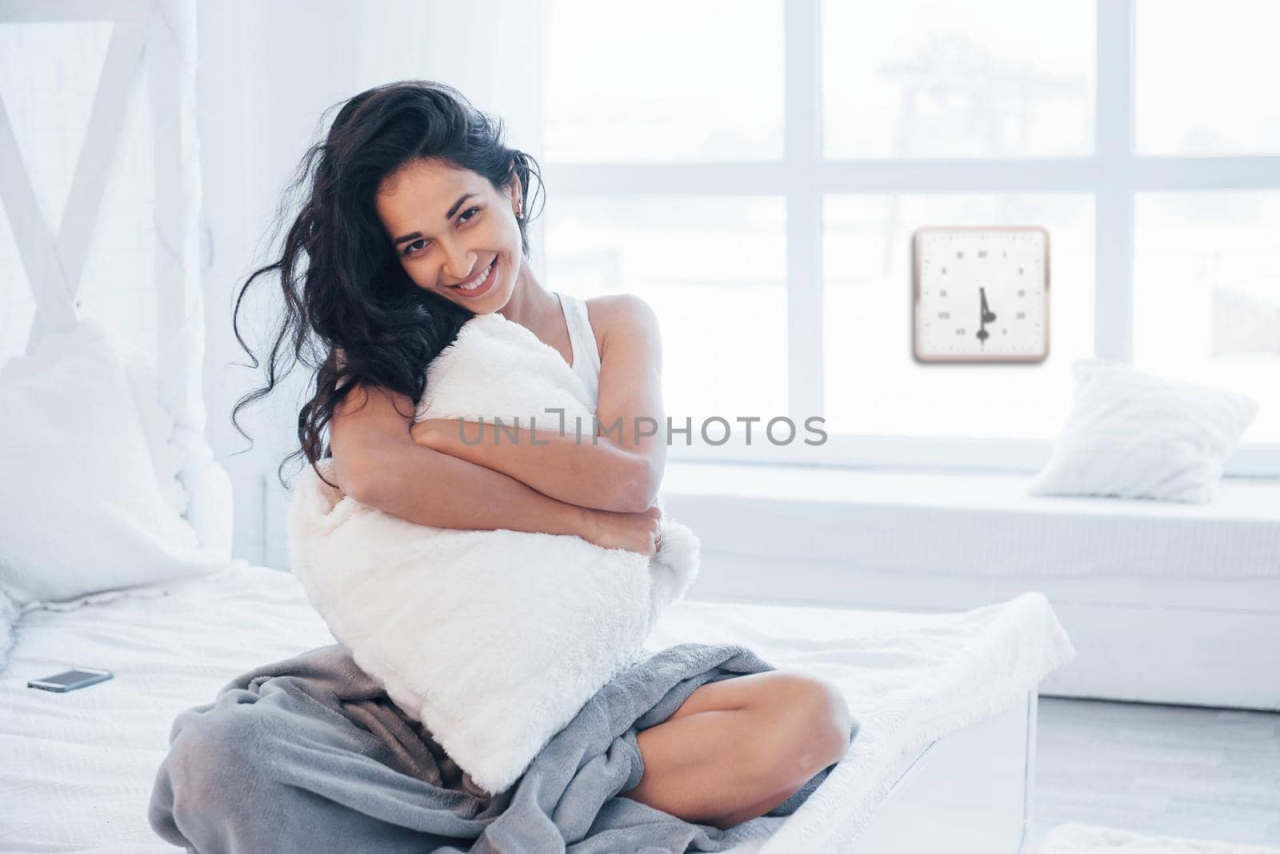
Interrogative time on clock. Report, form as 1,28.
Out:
5,30
